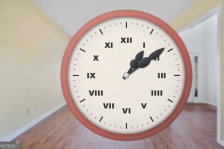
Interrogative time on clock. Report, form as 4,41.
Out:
1,09
